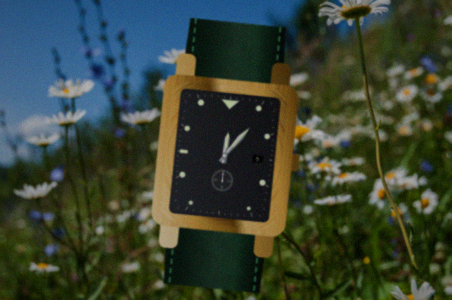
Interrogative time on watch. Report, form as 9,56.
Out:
12,06
